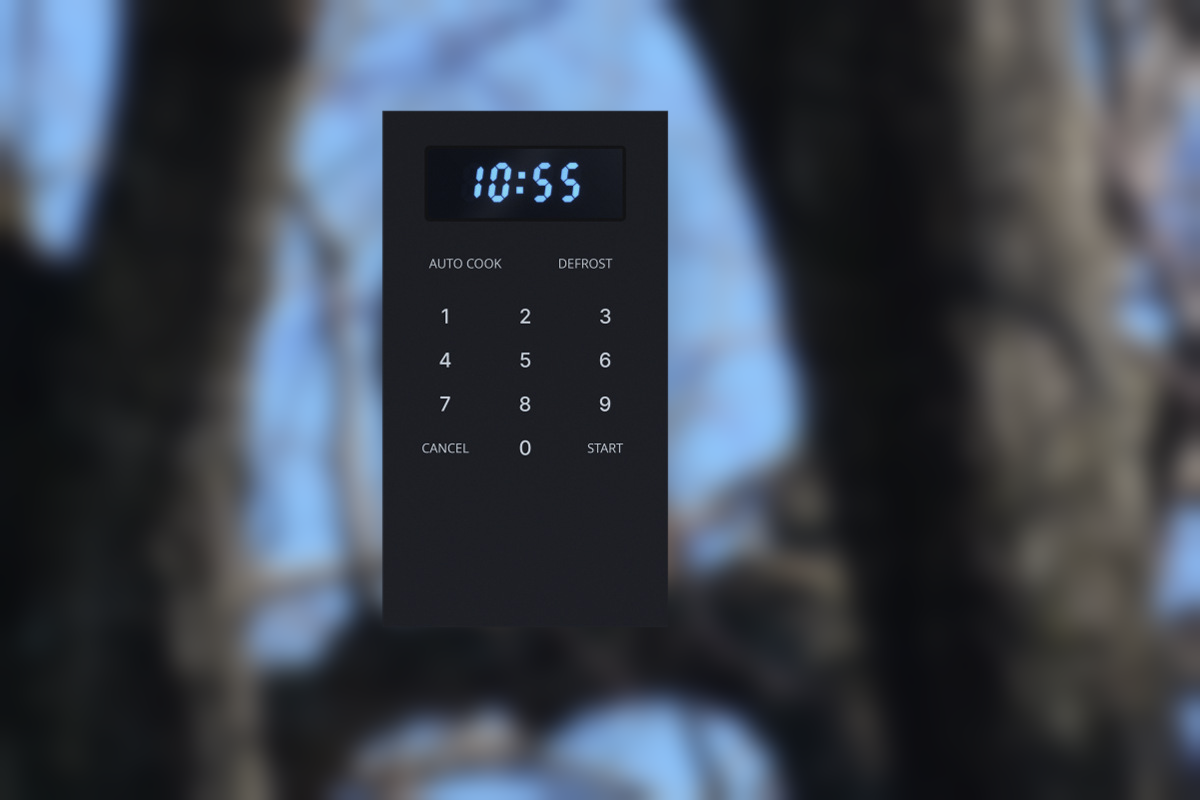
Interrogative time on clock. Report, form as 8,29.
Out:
10,55
